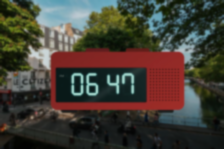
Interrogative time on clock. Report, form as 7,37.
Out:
6,47
